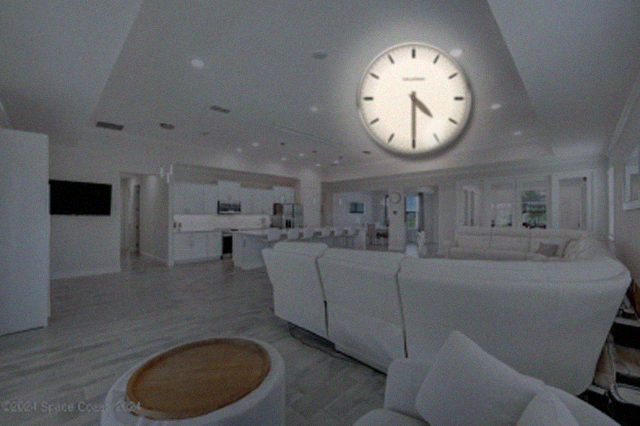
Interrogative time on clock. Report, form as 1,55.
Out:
4,30
